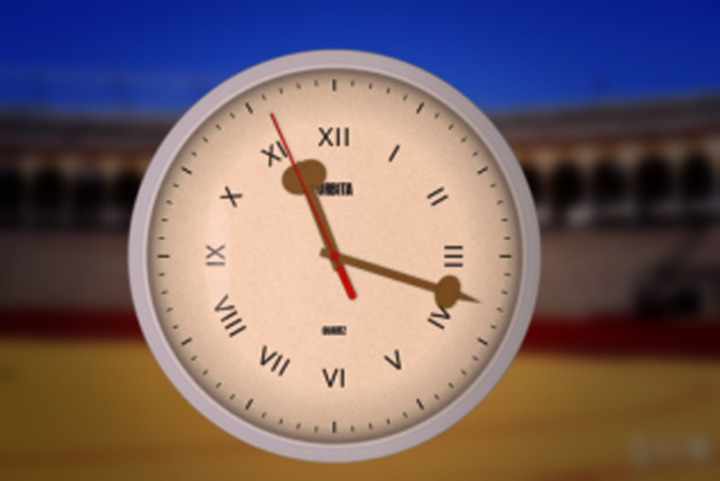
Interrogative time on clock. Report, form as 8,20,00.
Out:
11,17,56
